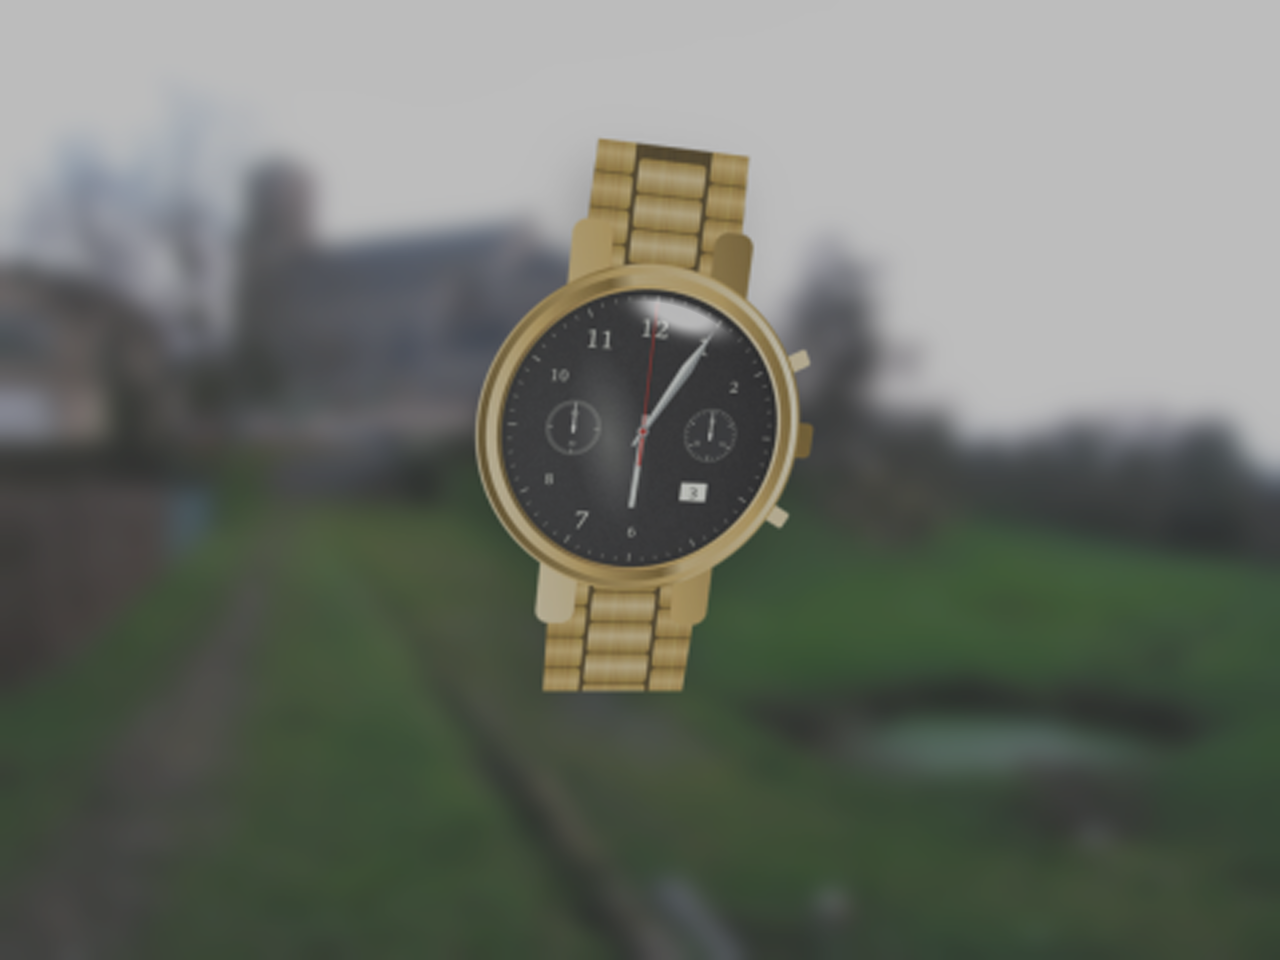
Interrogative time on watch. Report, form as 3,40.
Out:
6,05
